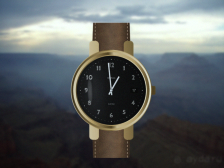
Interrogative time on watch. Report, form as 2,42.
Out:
12,59
